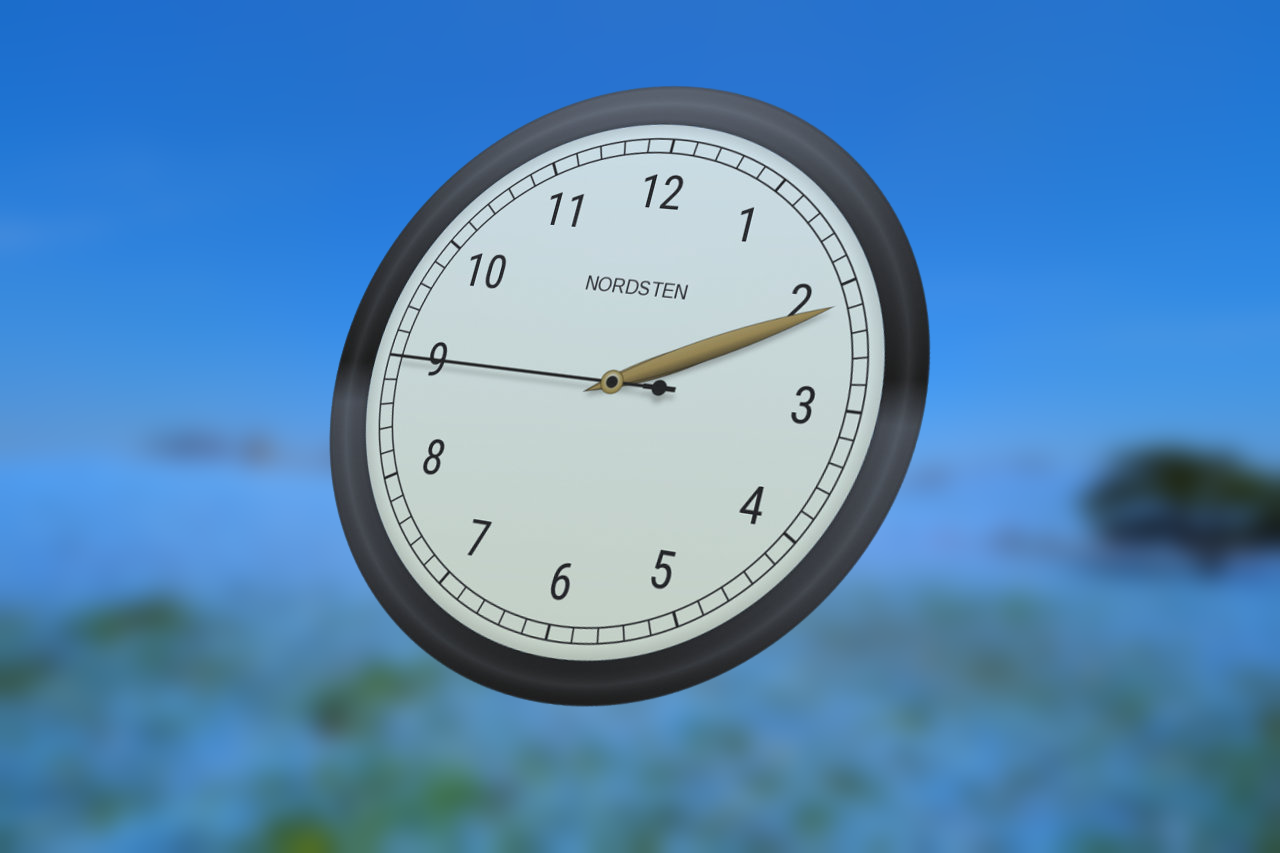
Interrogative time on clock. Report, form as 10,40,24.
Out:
2,10,45
